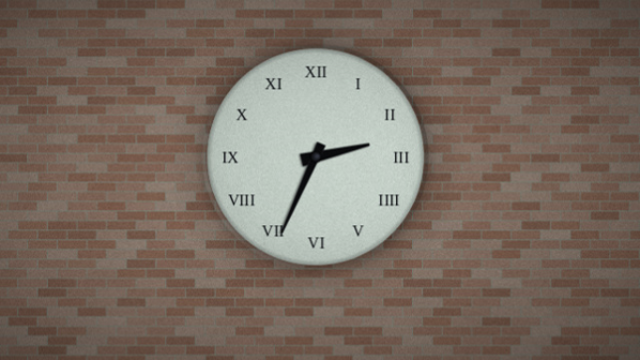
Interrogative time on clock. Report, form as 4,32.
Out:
2,34
